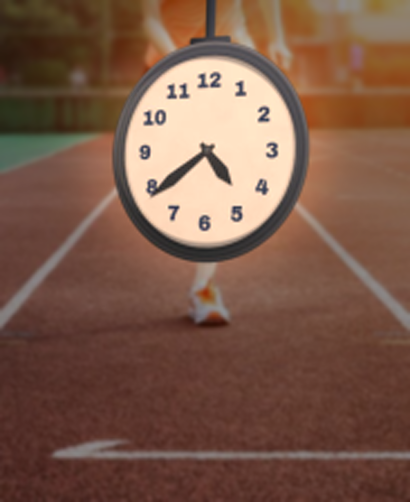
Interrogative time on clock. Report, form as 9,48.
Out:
4,39
